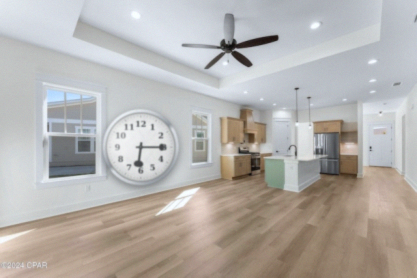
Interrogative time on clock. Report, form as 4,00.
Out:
6,15
